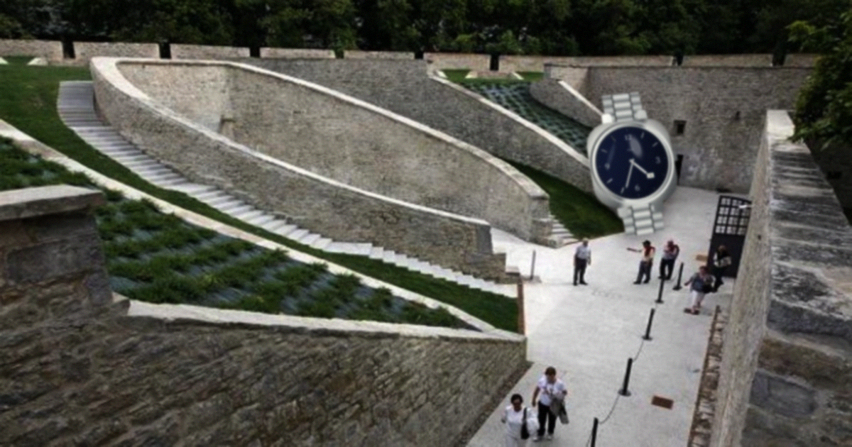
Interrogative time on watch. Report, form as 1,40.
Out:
4,34
